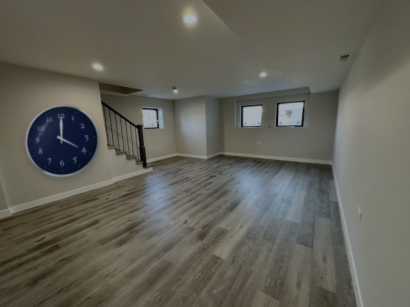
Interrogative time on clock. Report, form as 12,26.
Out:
4,00
